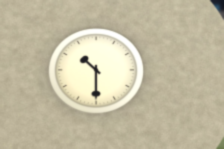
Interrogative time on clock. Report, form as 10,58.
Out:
10,30
